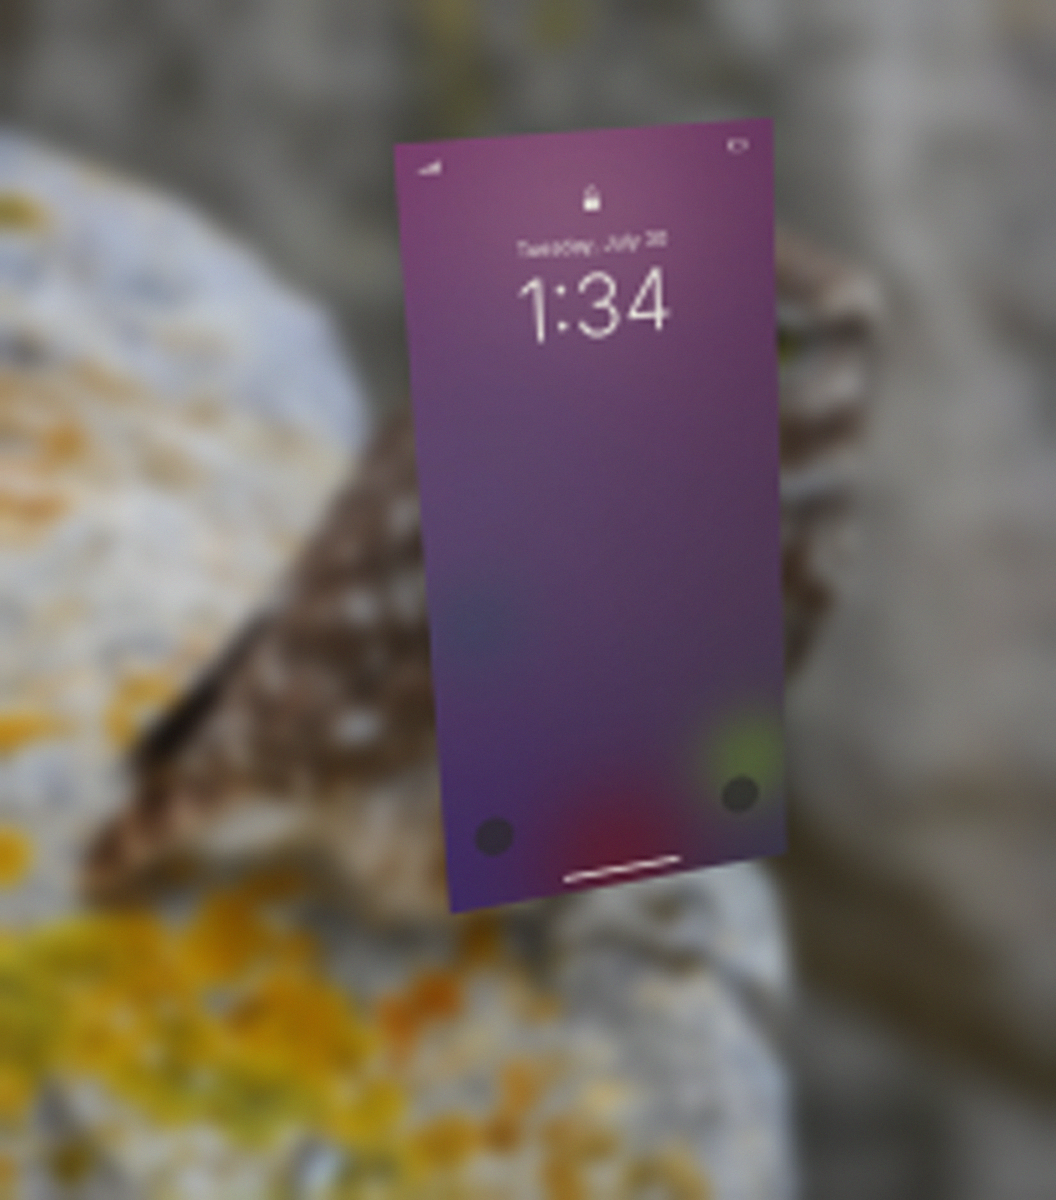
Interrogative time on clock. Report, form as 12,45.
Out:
1,34
